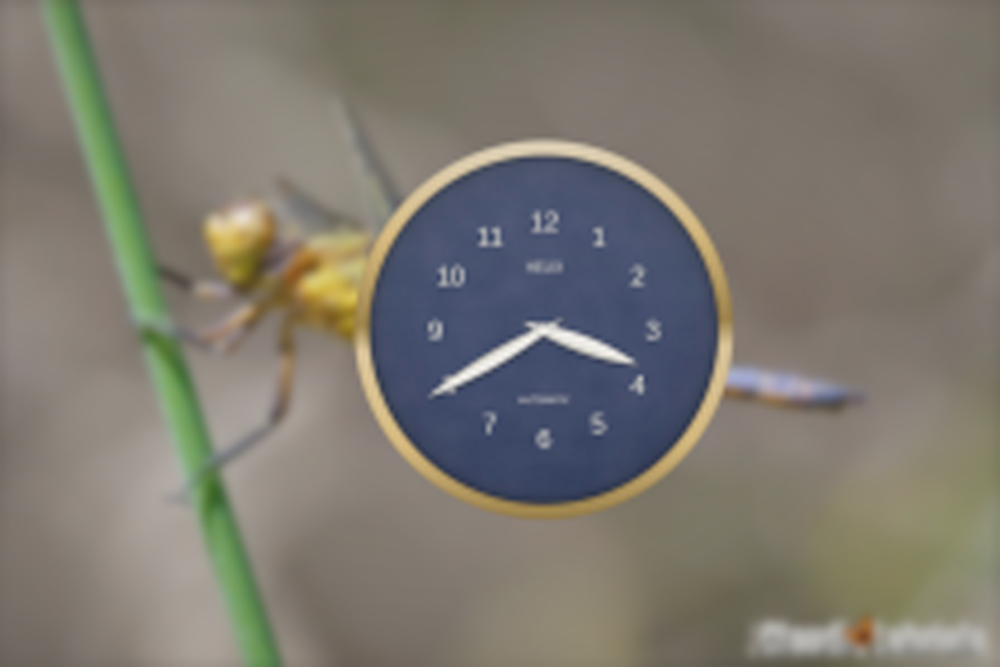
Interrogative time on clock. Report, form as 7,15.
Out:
3,40
